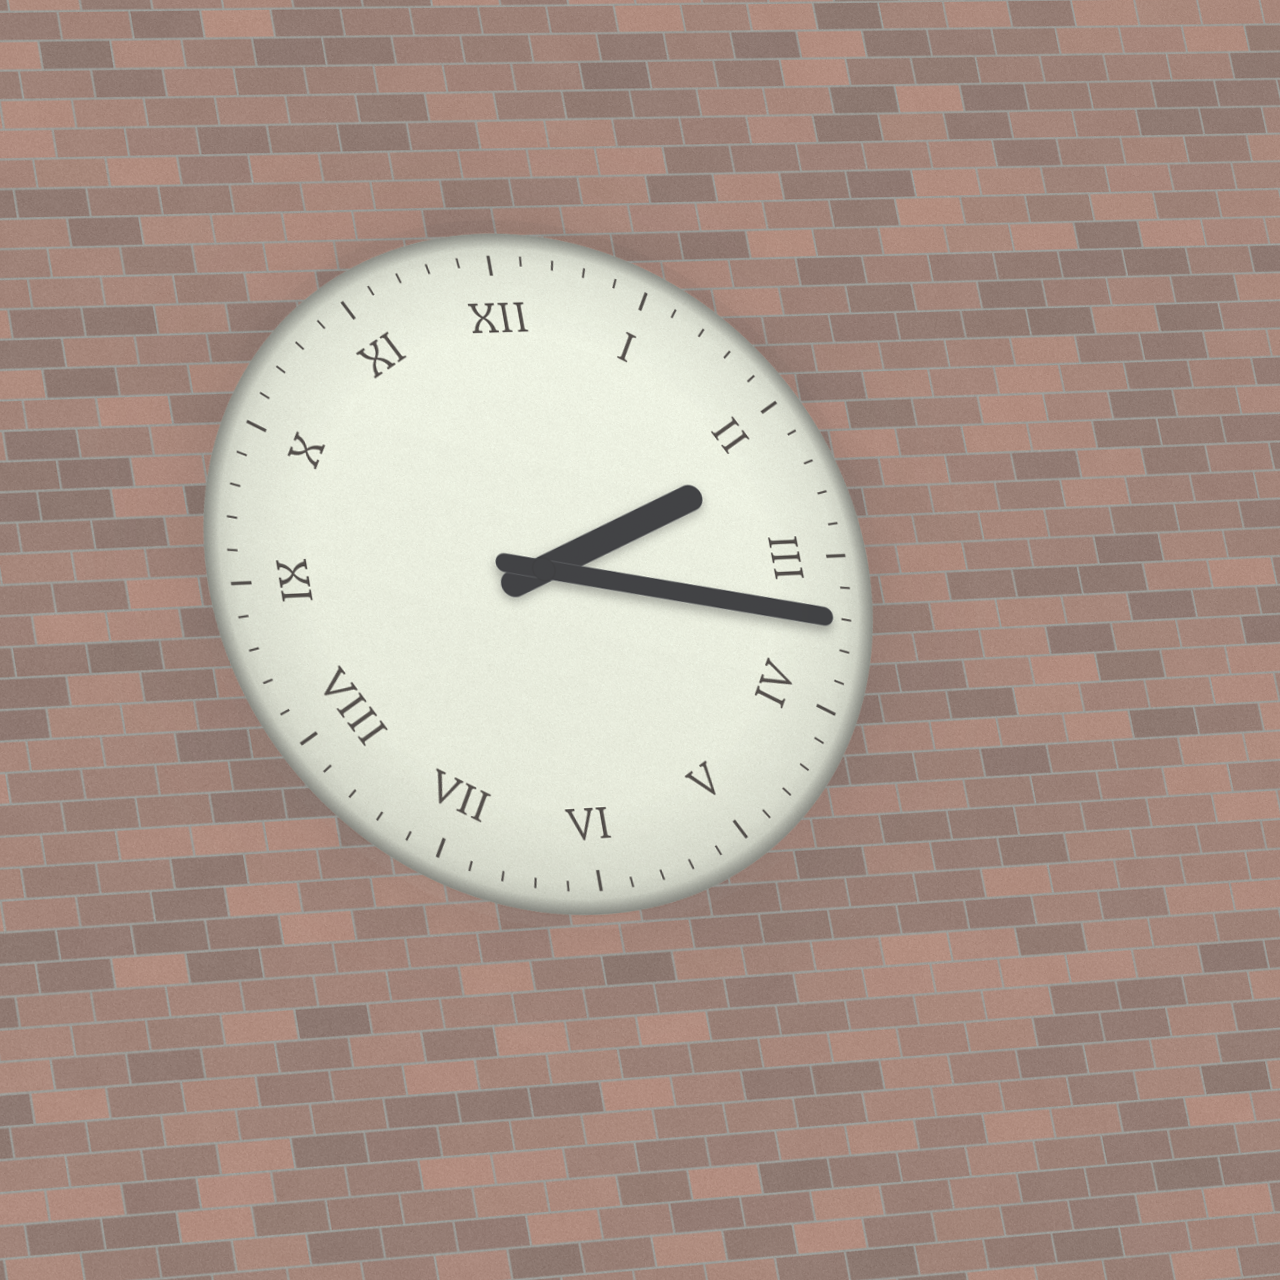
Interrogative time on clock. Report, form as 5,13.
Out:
2,17
